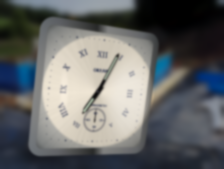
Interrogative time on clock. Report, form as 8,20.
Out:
7,04
